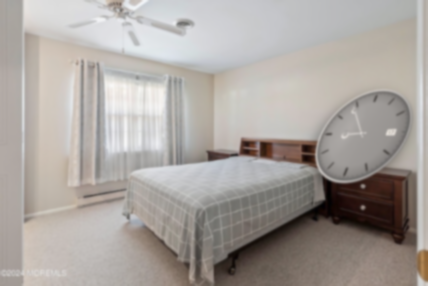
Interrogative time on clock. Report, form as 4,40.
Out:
8,54
